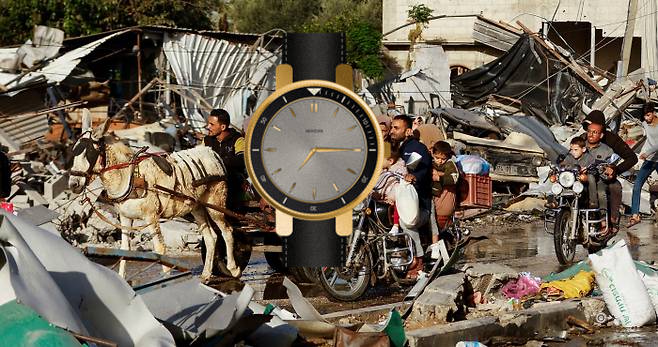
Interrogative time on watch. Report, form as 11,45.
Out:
7,15
